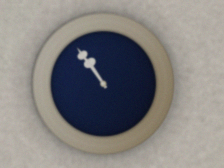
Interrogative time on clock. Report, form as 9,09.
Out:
10,54
